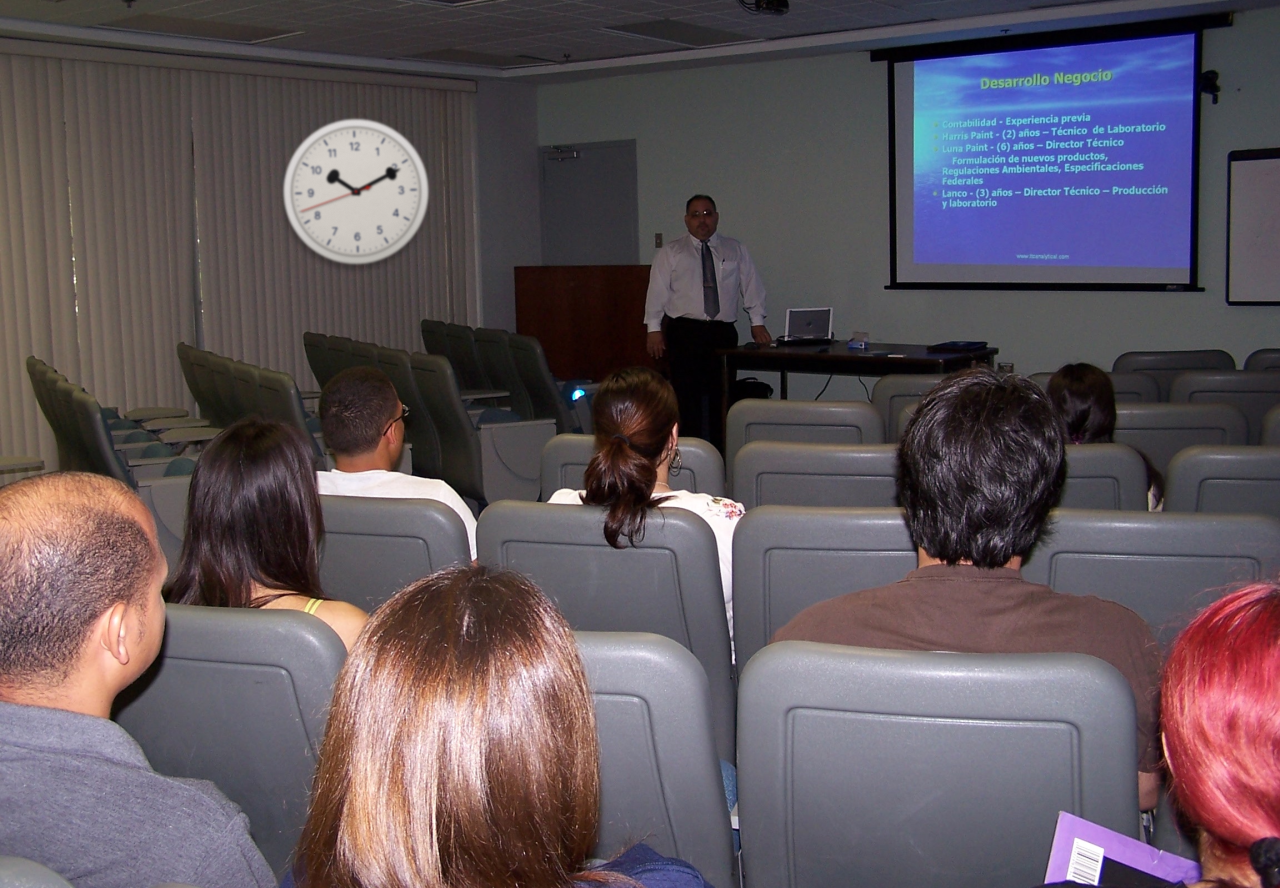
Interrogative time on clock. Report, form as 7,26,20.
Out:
10,10,42
